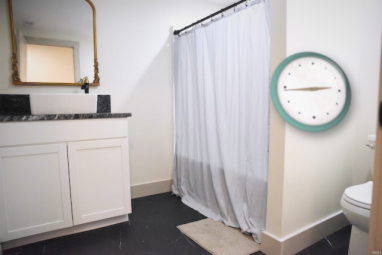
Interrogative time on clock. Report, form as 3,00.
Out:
2,44
